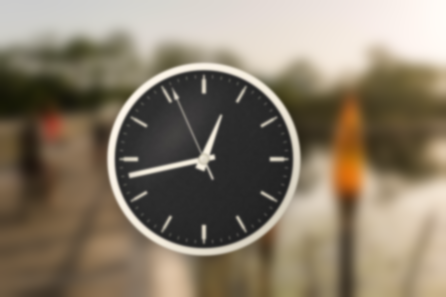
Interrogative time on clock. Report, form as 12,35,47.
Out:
12,42,56
